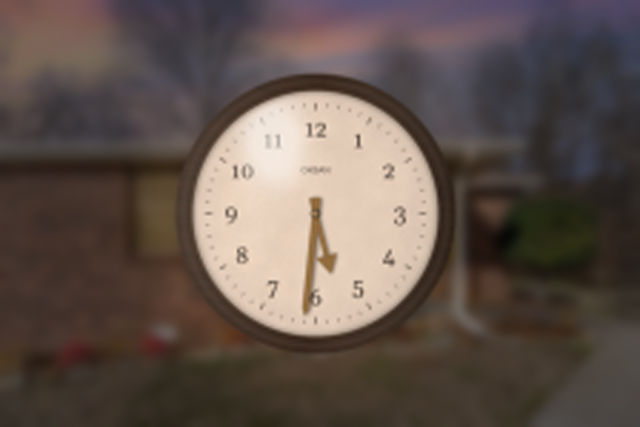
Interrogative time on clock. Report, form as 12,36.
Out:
5,31
